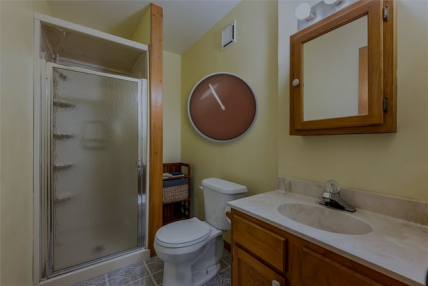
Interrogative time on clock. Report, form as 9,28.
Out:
10,55
